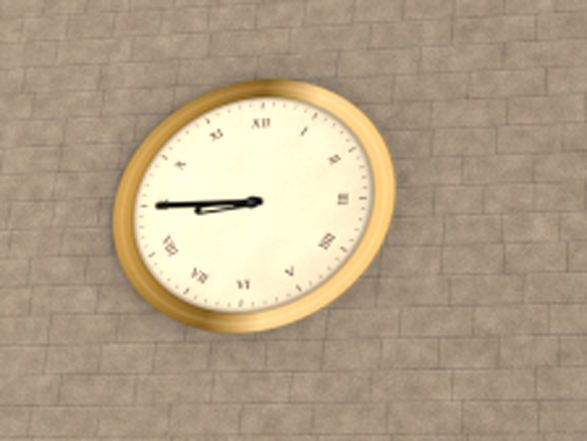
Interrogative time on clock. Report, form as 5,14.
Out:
8,45
